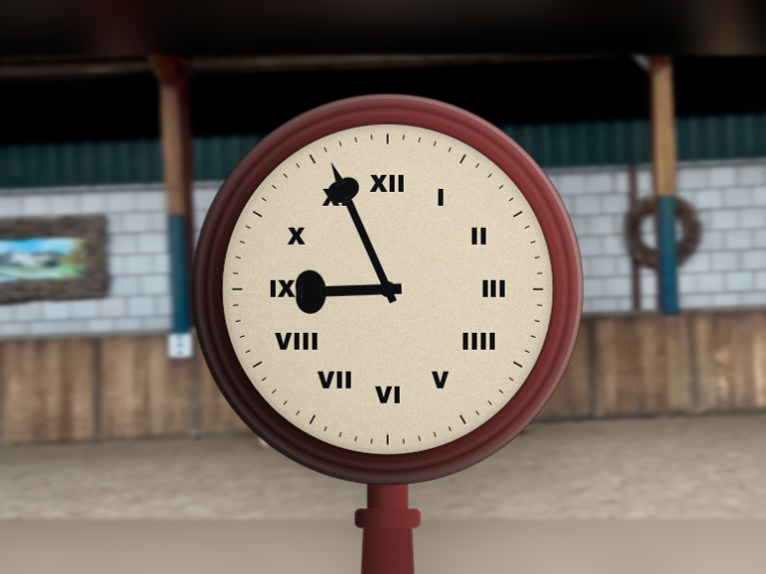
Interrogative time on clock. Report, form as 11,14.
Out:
8,56
